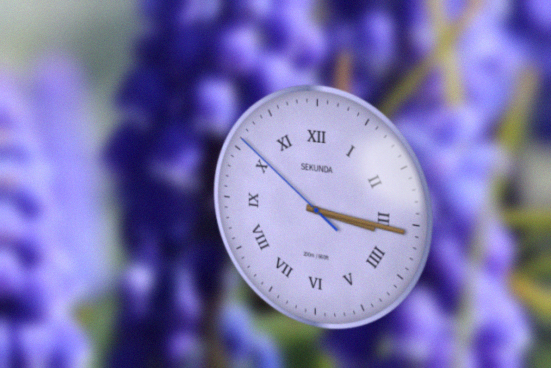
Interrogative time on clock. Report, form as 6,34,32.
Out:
3,15,51
